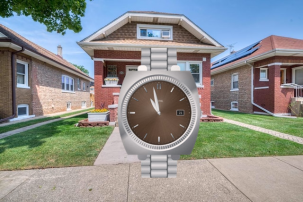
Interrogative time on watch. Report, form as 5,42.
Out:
10,58
